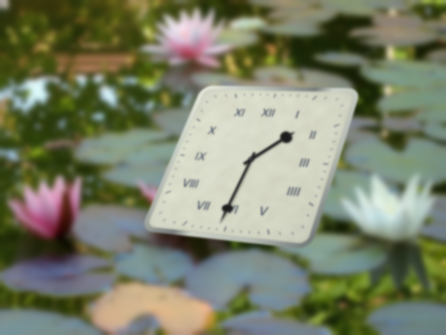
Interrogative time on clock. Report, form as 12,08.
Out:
1,31
